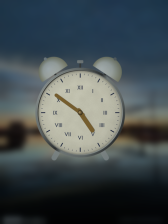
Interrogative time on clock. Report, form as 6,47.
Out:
4,51
